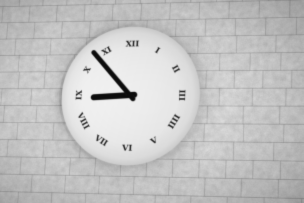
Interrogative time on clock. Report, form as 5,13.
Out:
8,53
